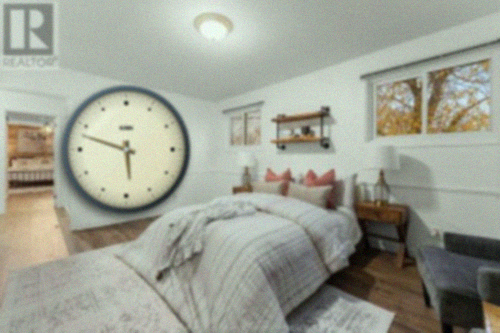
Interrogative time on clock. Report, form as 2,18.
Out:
5,48
